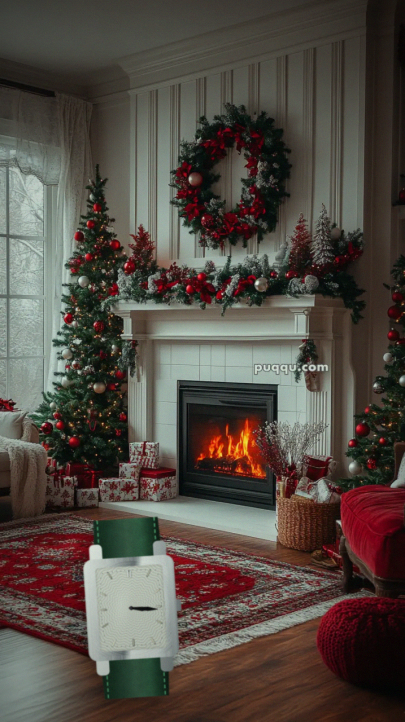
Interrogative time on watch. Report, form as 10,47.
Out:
3,16
